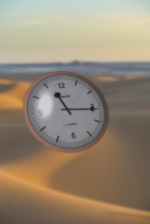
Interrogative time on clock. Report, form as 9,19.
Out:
11,16
